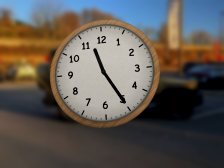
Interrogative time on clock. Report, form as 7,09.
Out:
11,25
